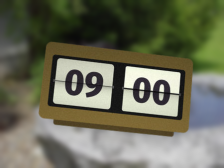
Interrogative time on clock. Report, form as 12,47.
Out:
9,00
